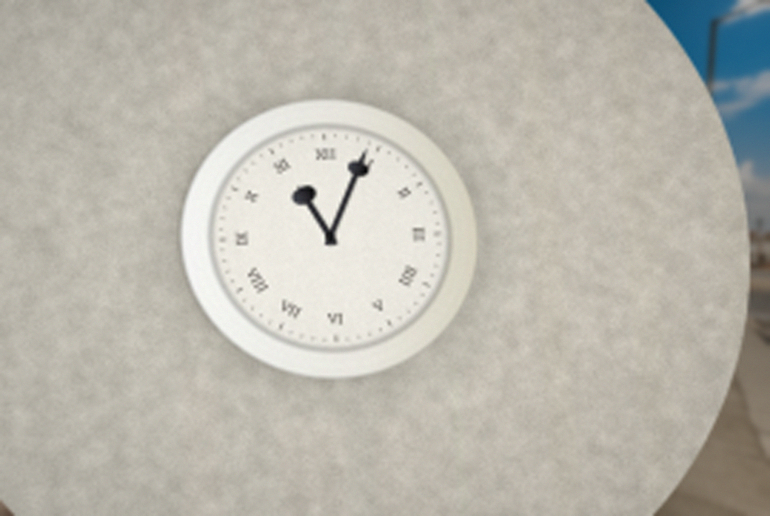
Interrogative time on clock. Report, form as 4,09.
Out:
11,04
